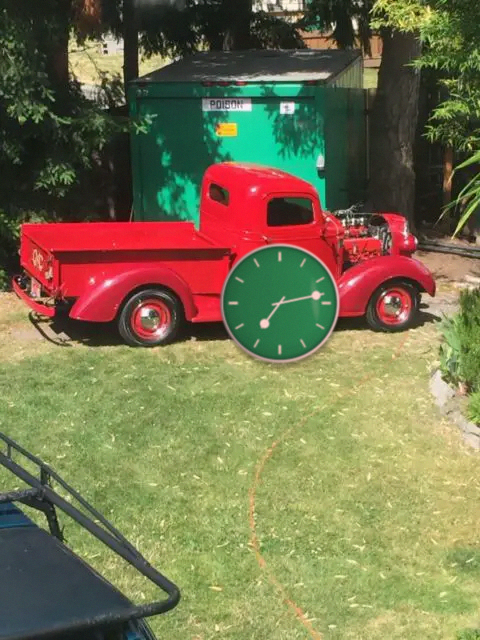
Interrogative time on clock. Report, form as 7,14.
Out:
7,13
